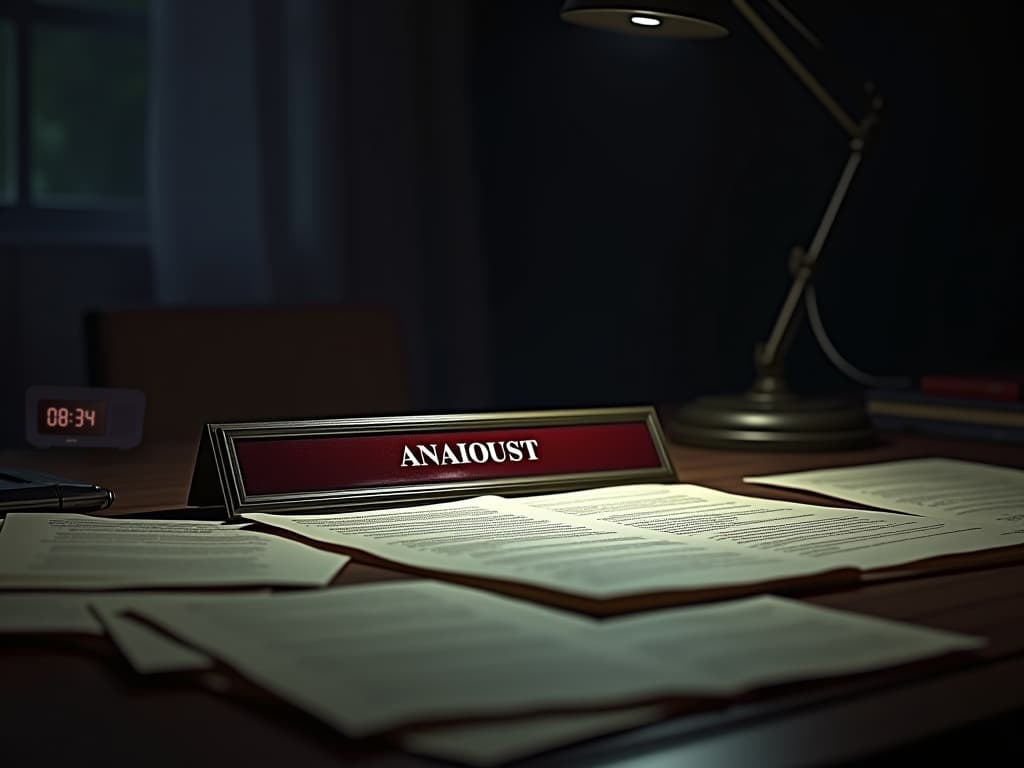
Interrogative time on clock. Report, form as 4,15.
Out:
8,34
